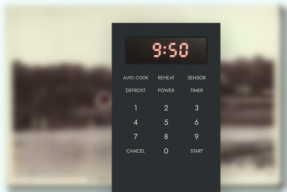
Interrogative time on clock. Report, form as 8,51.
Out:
9,50
